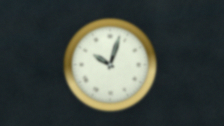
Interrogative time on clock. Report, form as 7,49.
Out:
10,03
